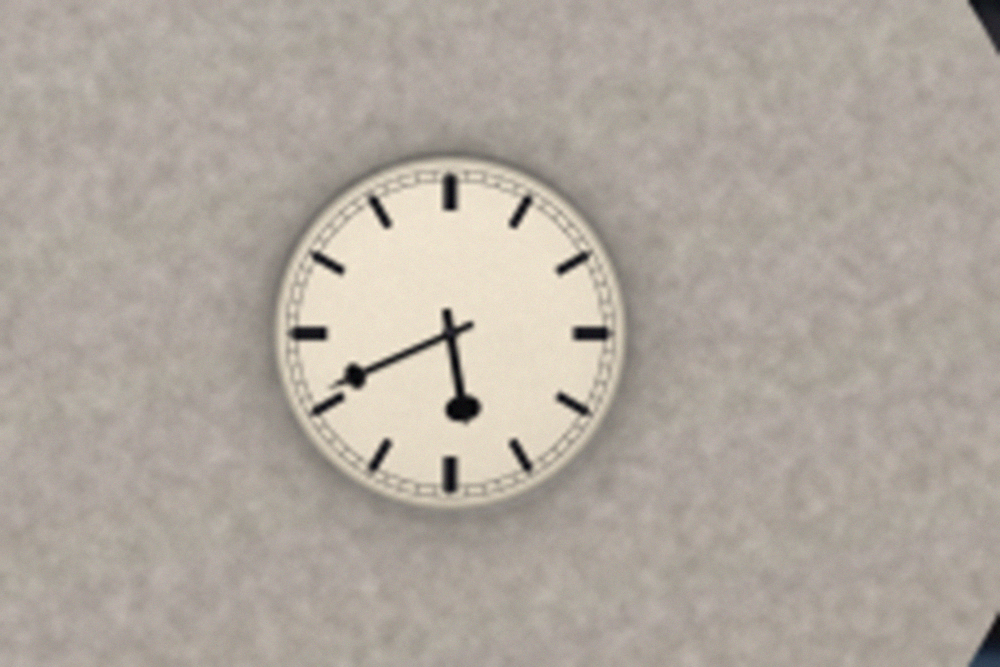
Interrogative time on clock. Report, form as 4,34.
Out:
5,41
